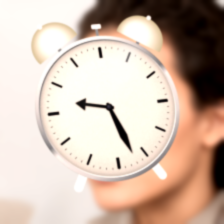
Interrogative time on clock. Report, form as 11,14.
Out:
9,27
